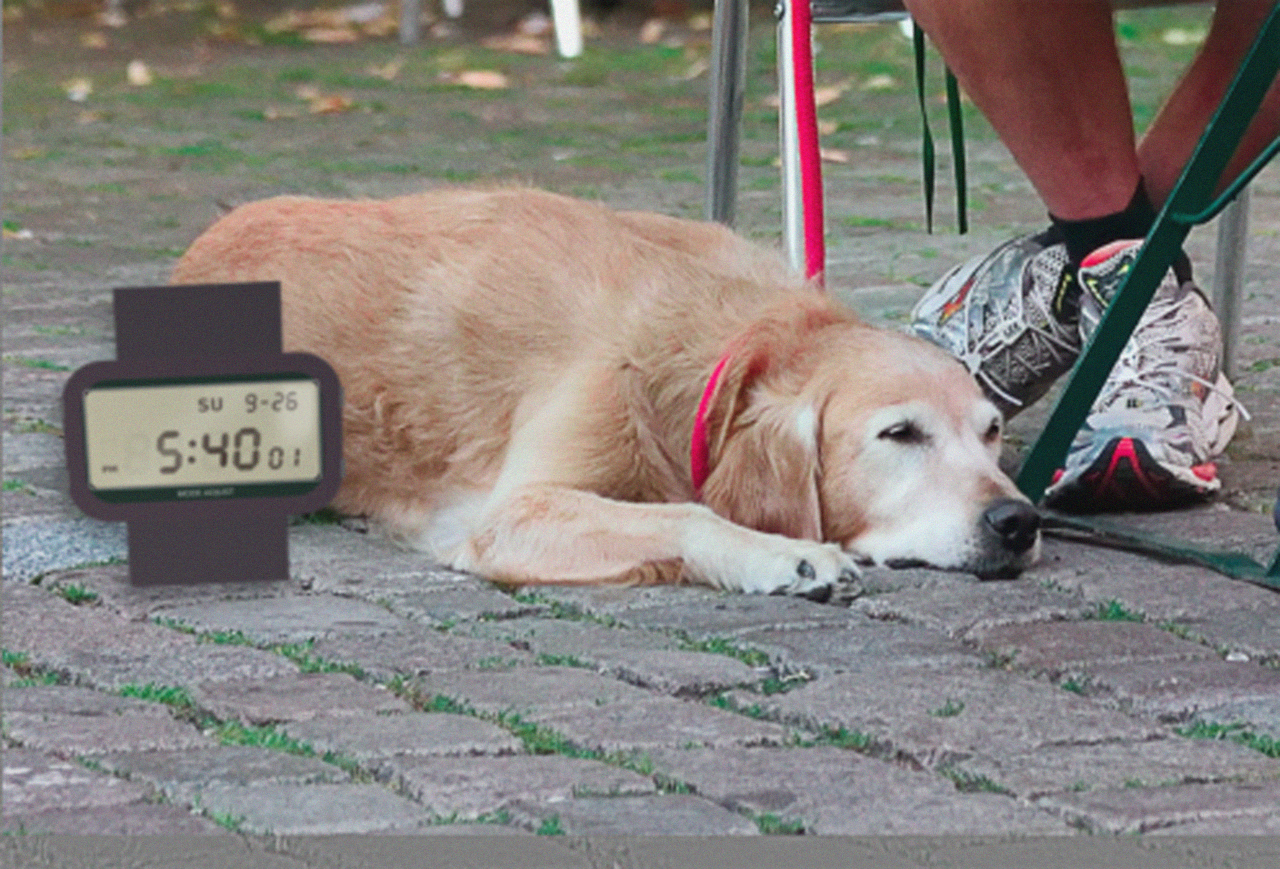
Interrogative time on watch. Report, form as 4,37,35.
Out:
5,40,01
